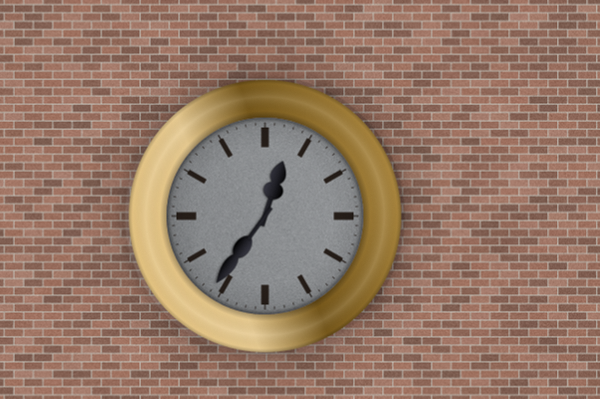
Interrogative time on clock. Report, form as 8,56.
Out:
12,36
